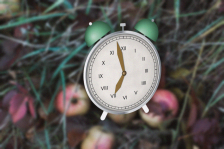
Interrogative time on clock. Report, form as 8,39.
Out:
6,58
